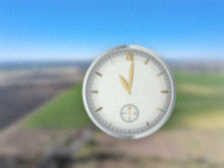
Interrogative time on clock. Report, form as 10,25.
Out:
11,01
